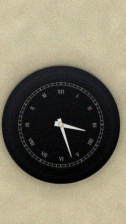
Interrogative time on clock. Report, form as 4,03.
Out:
3,27
